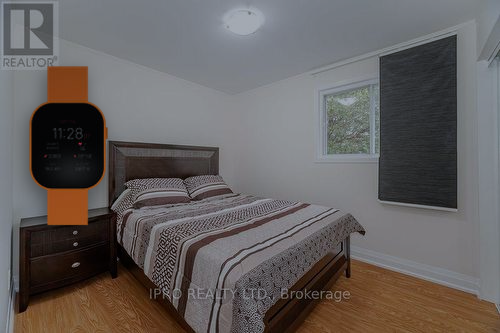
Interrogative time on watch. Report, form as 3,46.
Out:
11,28
